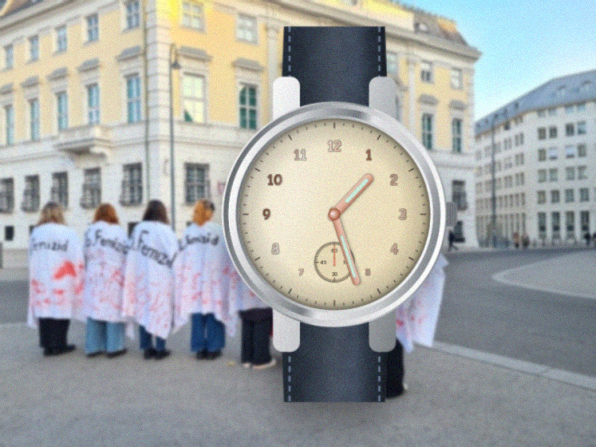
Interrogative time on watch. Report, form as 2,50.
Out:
1,27
